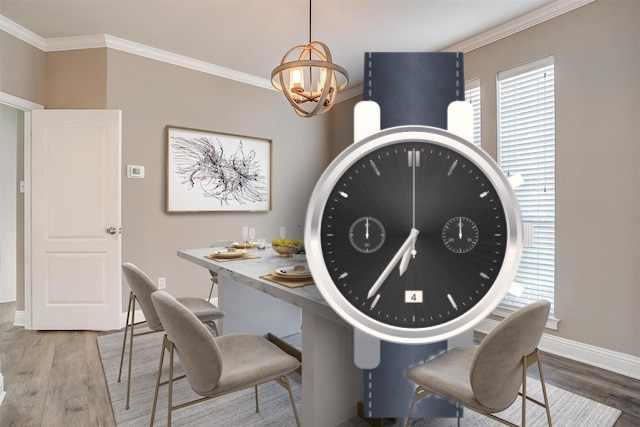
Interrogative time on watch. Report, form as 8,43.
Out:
6,36
